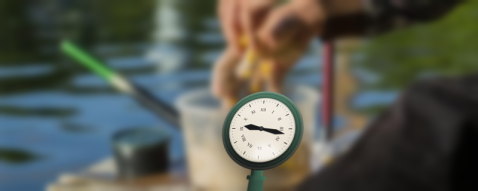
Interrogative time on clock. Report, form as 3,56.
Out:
9,17
